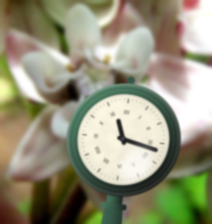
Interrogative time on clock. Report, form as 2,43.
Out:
11,17
